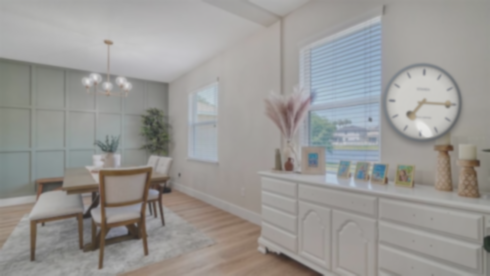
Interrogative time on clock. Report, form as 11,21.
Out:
7,15
